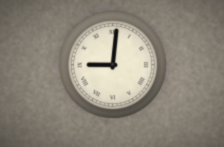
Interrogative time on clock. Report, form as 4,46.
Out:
9,01
